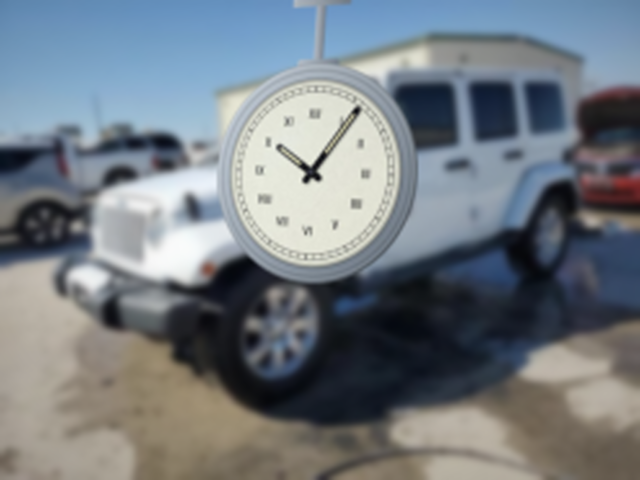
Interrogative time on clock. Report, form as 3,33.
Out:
10,06
